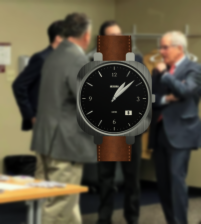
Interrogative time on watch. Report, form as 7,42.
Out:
1,08
